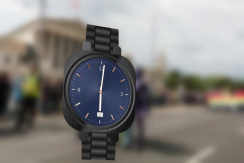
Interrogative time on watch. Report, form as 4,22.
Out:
6,01
